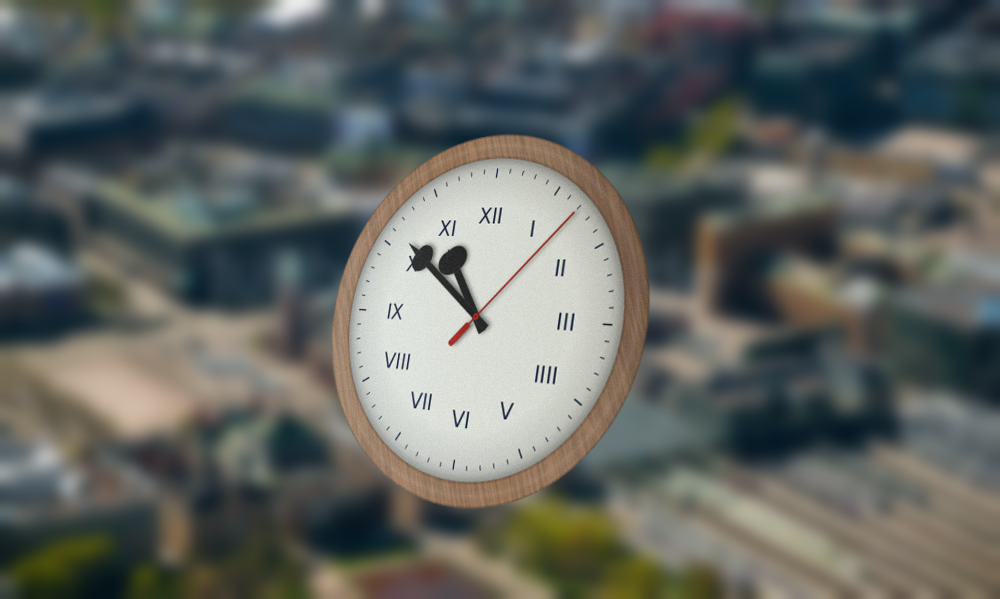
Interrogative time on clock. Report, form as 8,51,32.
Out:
10,51,07
